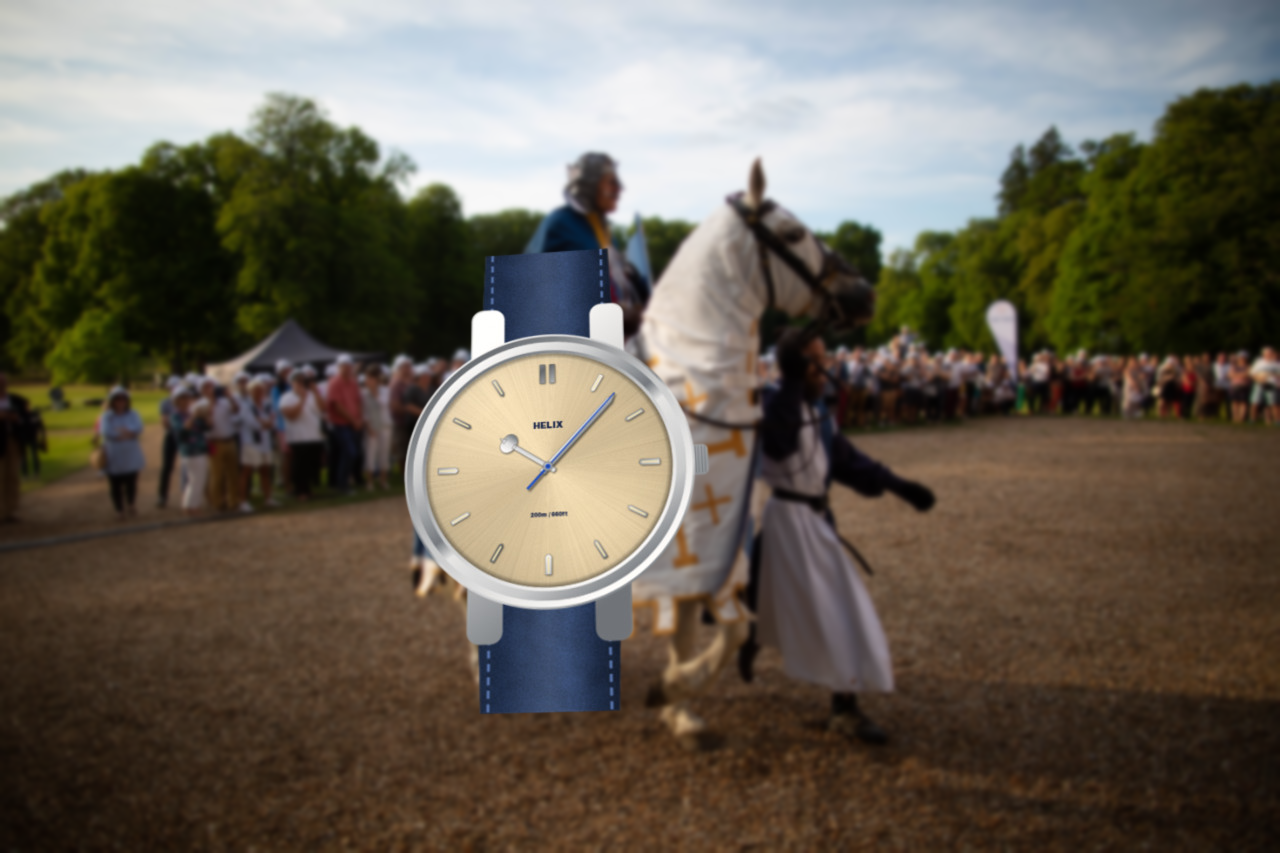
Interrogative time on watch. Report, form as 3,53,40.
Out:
10,07,07
